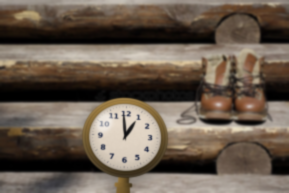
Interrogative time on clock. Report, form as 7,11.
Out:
12,59
